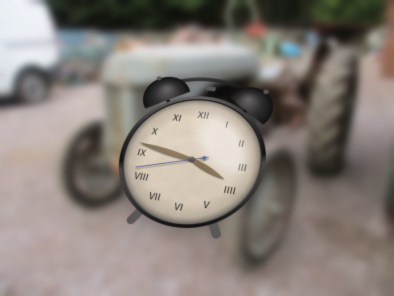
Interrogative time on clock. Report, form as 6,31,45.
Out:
3,46,42
